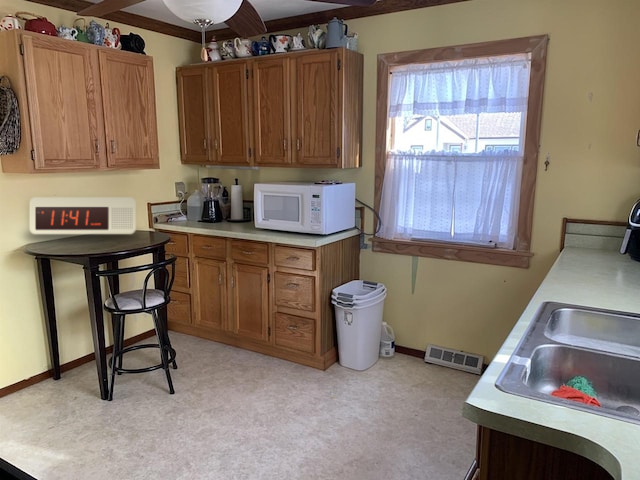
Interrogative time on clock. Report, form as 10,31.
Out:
11,41
